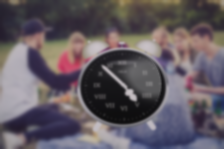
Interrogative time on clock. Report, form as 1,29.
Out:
4,53
